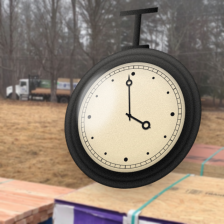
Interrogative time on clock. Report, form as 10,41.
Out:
3,59
